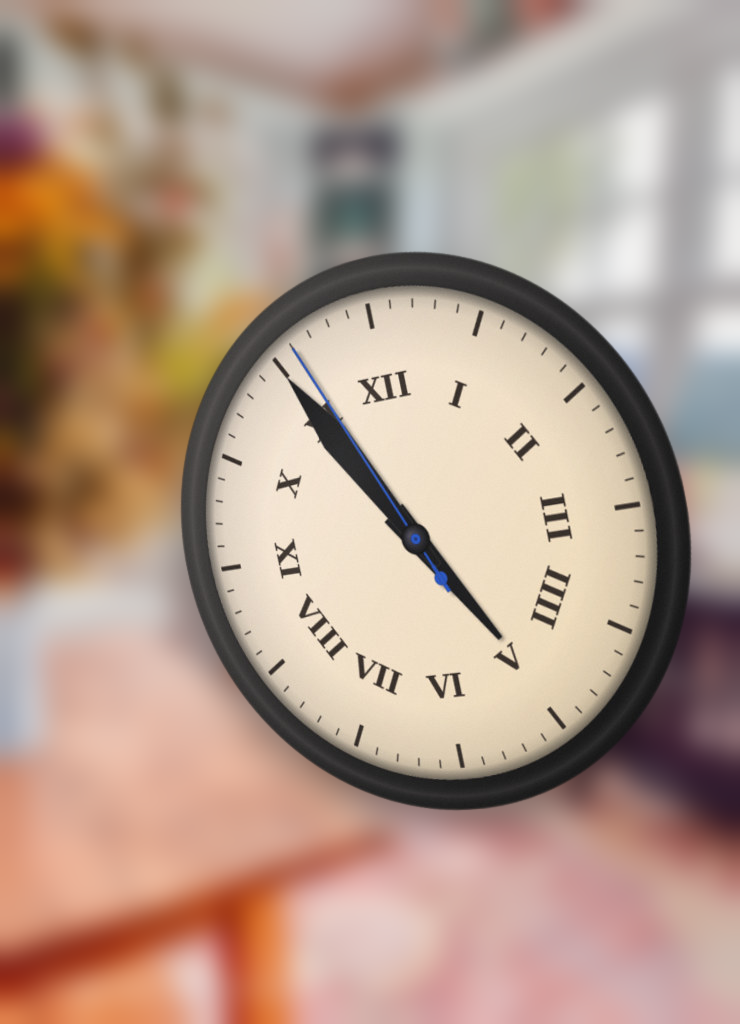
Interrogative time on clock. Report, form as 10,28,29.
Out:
4,54,56
